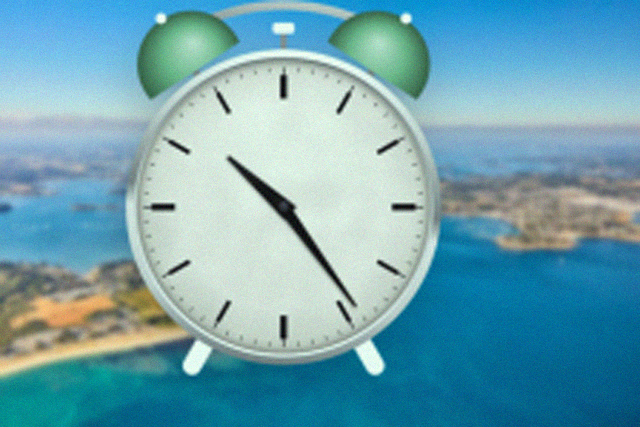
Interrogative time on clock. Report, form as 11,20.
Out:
10,24
